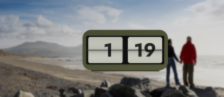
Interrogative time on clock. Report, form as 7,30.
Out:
1,19
